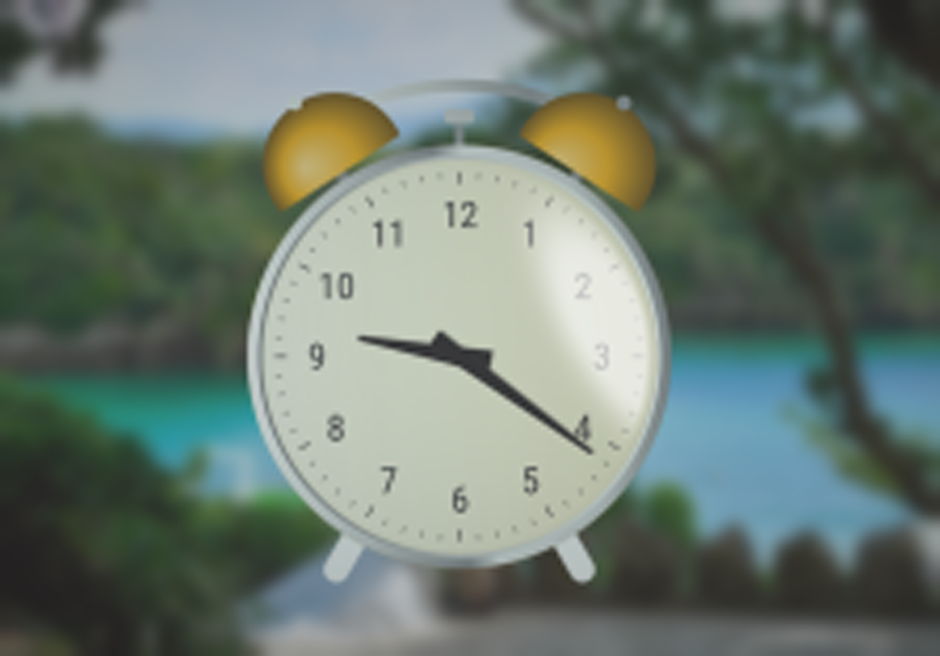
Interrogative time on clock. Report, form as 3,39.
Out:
9,21
